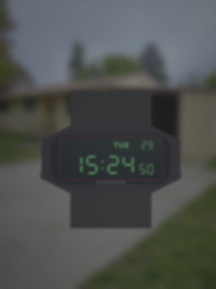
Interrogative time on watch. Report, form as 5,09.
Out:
15,24
